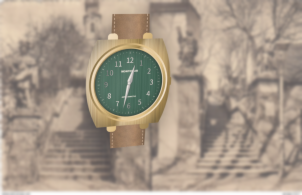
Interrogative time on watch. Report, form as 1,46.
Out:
12,32
